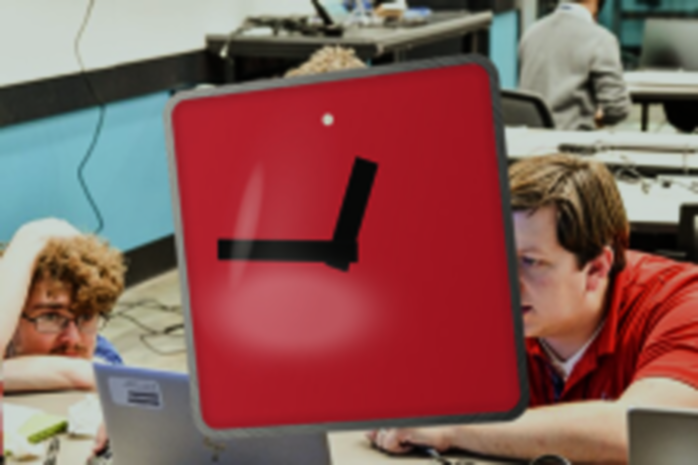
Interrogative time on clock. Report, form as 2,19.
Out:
12,46
